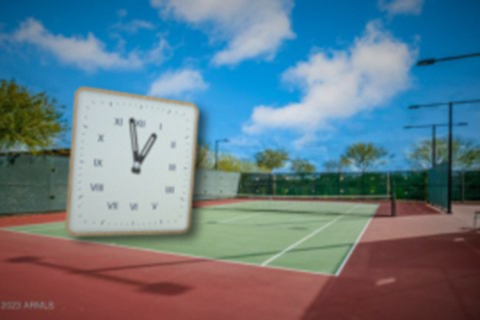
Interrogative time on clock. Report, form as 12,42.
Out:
12,58
